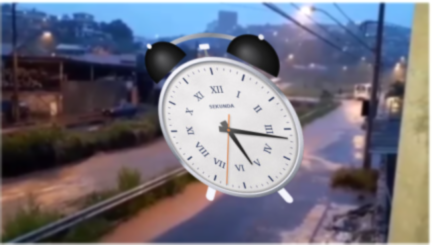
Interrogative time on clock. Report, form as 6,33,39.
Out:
5,16,33
